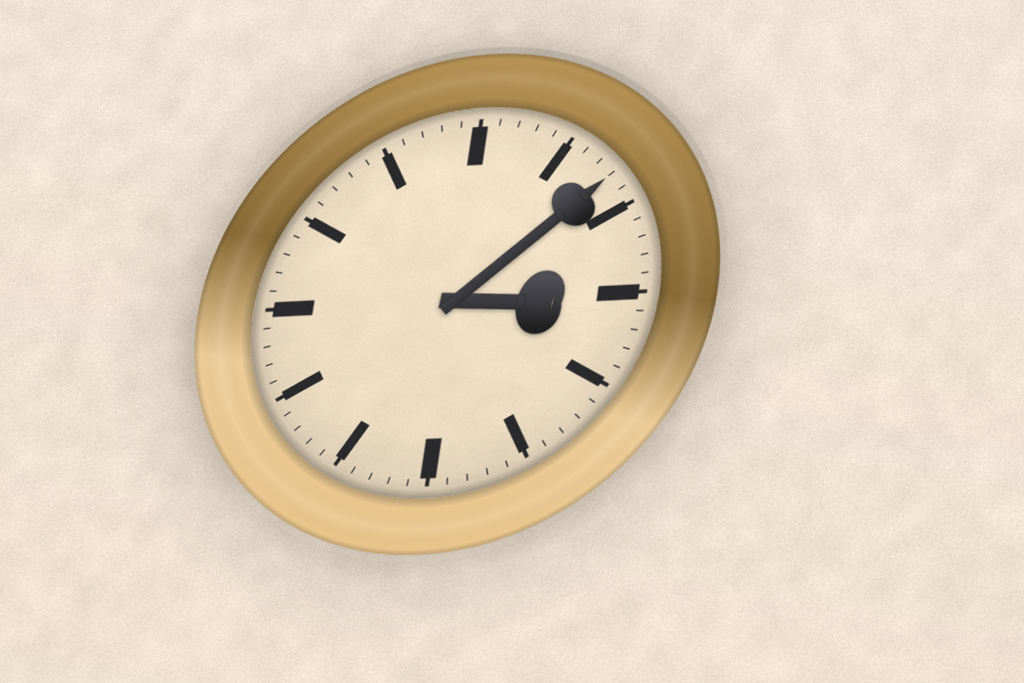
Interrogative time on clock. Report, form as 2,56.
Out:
3,08
